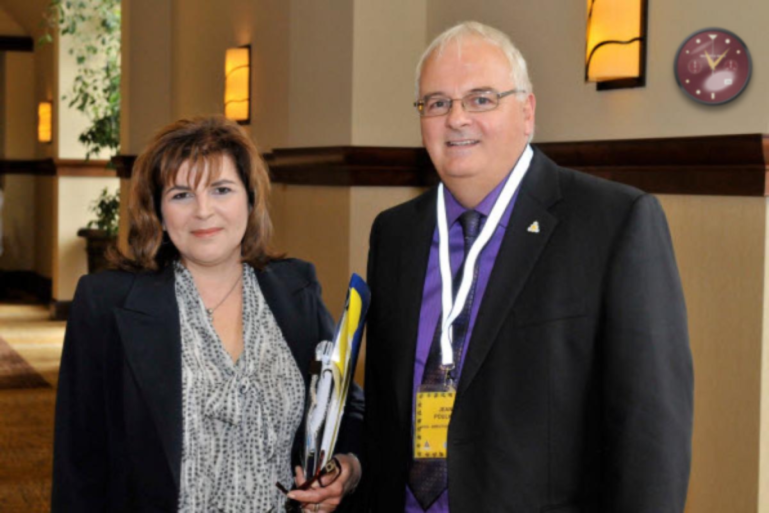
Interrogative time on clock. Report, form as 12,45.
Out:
11,07
